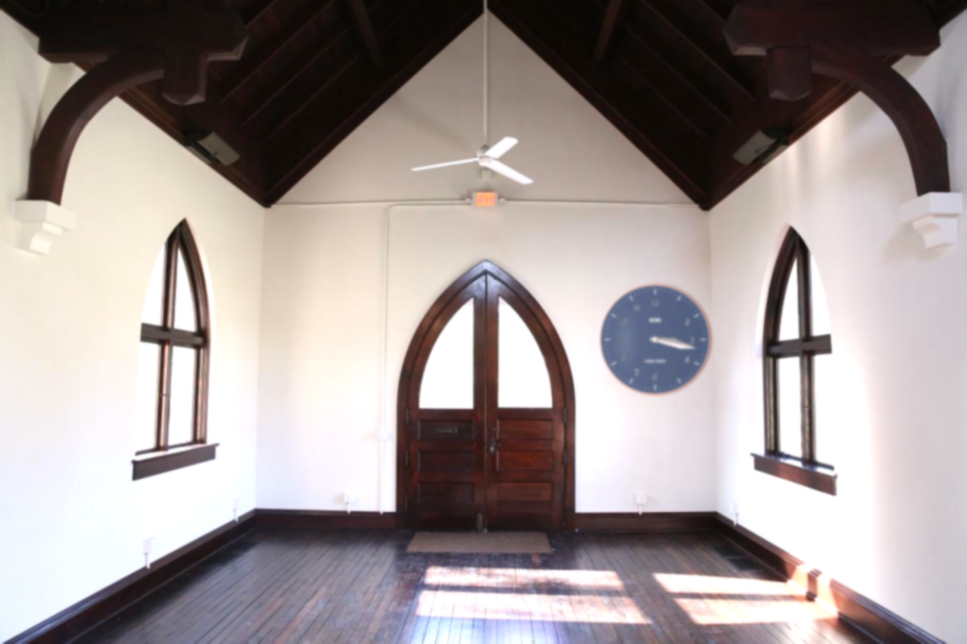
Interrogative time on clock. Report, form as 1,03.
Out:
3,17
